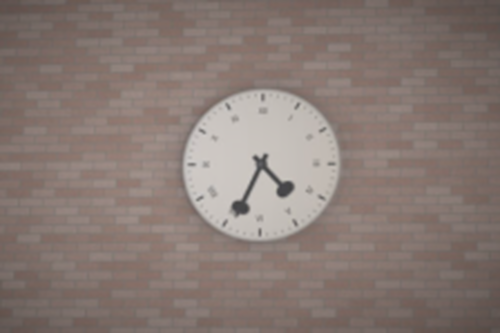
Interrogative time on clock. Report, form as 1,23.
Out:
4,34
